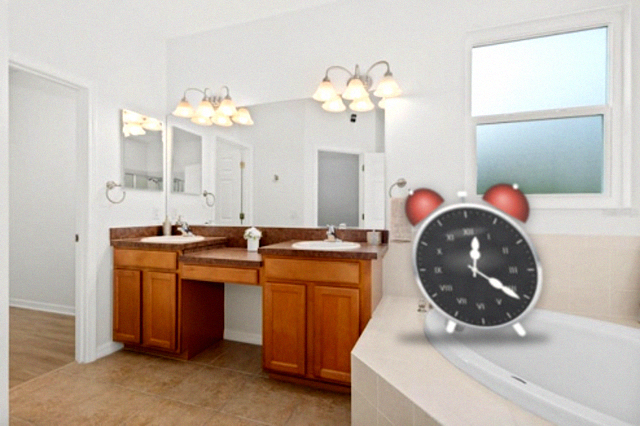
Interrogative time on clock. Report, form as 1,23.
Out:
12,21
